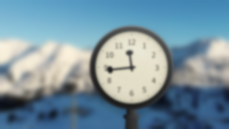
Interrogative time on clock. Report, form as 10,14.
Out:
11,44
